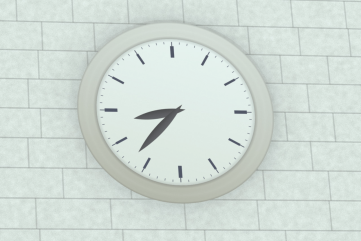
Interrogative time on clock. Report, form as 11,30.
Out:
8,37
